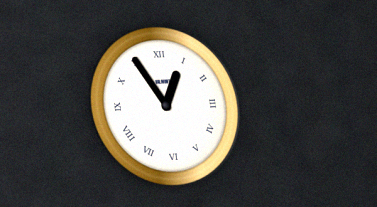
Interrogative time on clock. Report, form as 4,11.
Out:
12,55
